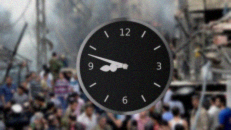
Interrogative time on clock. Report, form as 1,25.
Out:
8,48
